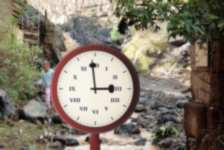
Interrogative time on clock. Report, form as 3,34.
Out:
2,59
